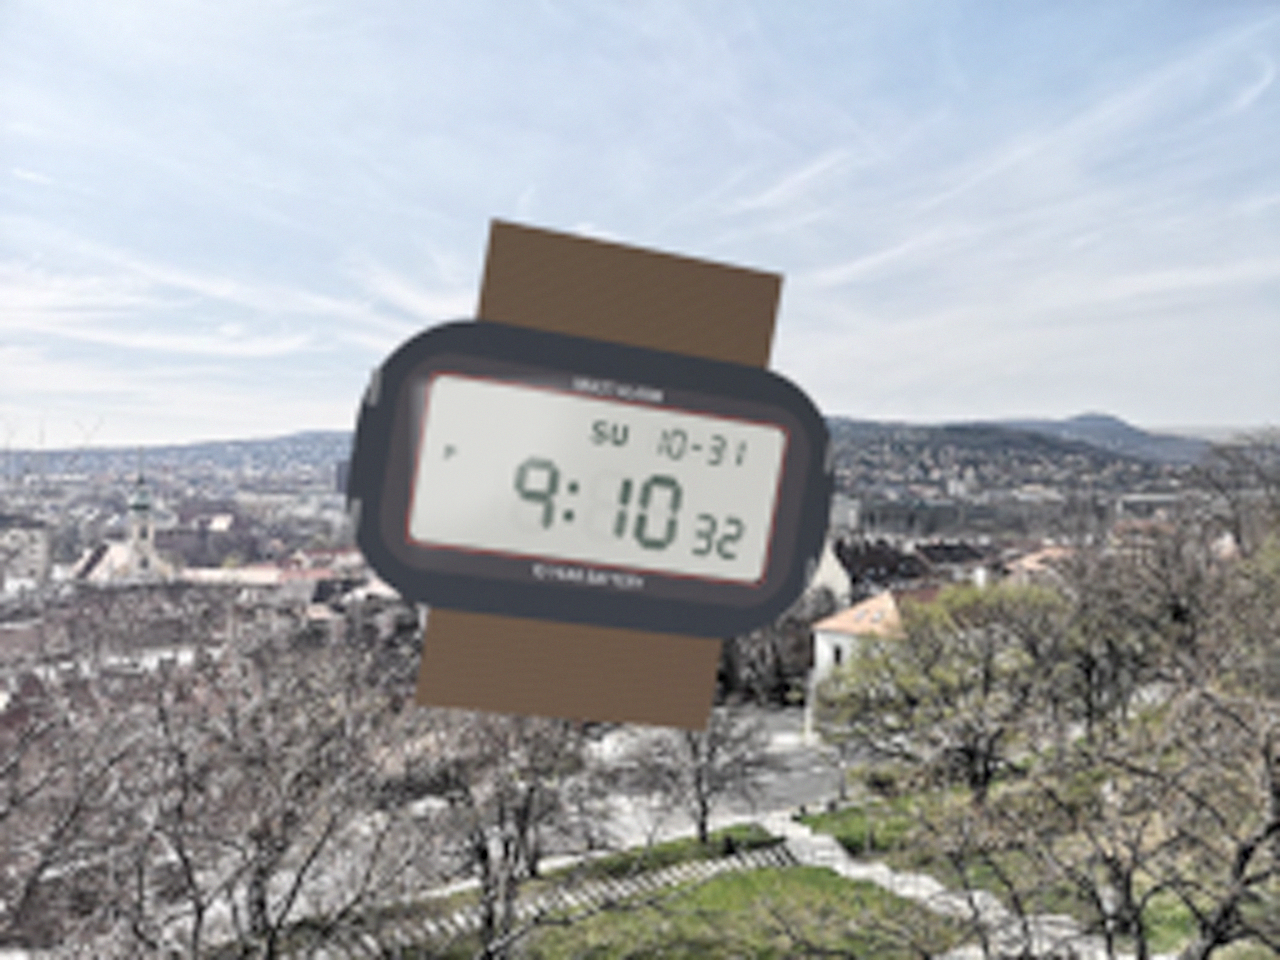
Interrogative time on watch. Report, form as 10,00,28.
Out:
9,10,32
